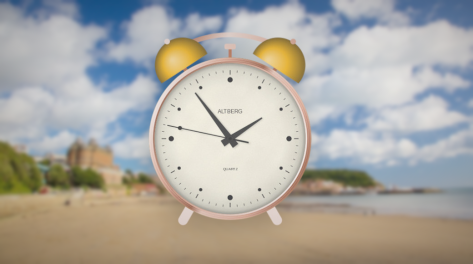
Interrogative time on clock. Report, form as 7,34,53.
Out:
1,53,47
